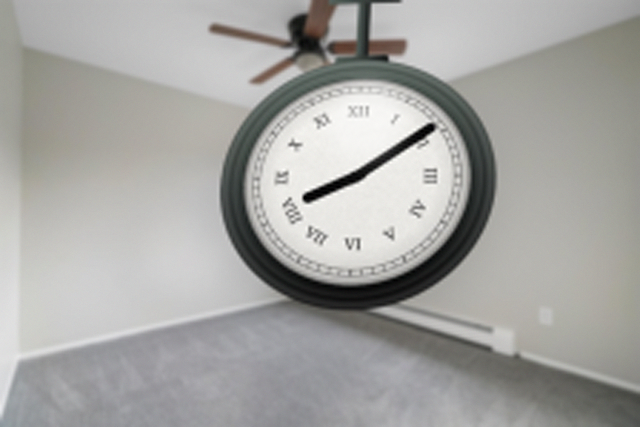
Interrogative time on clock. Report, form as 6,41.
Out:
8,09
